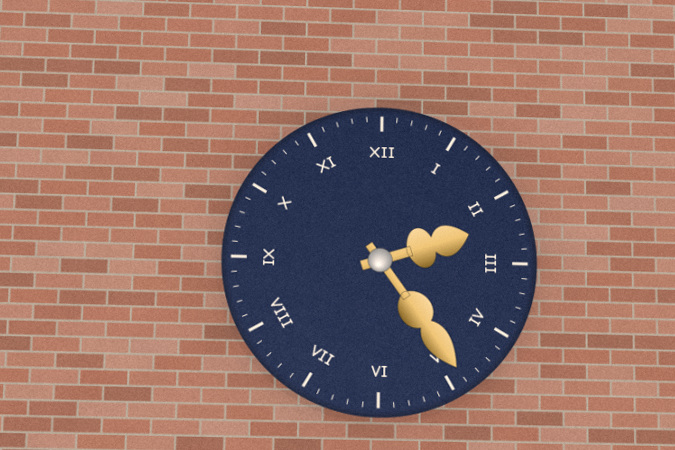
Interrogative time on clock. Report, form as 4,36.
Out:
2,24
